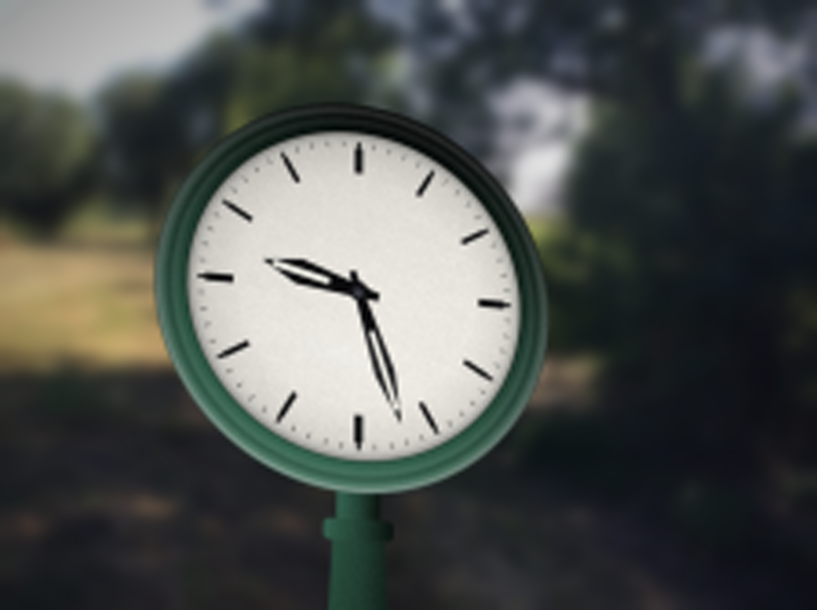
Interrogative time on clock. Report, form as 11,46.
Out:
9,27
